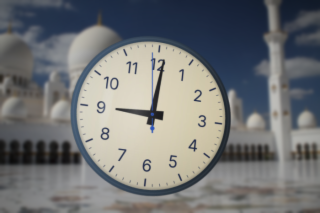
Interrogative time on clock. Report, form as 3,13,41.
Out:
9,00,59
